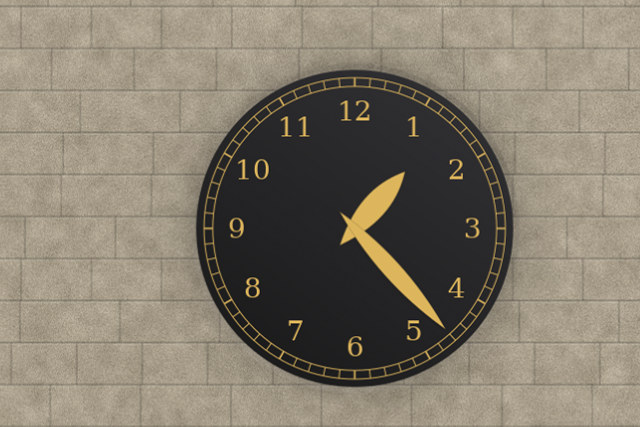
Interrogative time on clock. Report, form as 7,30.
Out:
1,23
